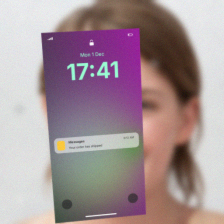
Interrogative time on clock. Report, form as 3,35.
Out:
17,41
